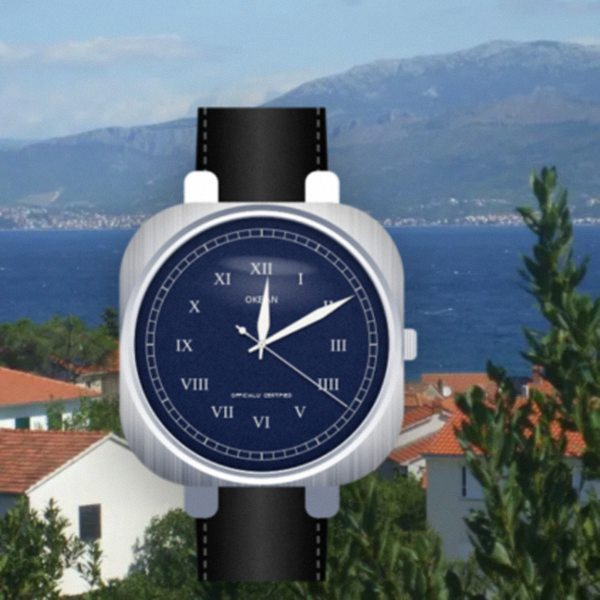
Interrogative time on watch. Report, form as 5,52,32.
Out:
12,10,21
